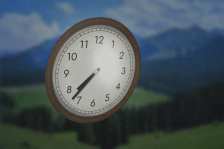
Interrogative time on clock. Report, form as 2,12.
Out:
7,37
